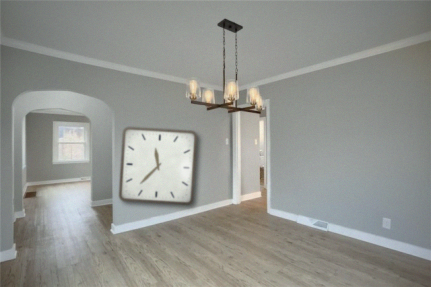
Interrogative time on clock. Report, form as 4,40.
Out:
11,37
